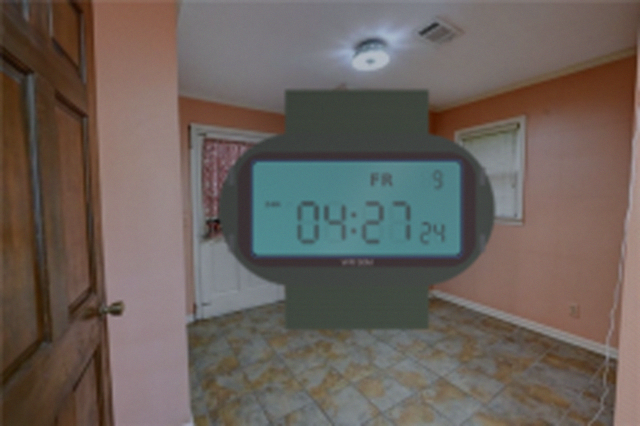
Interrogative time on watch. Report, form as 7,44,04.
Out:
4,27,24
